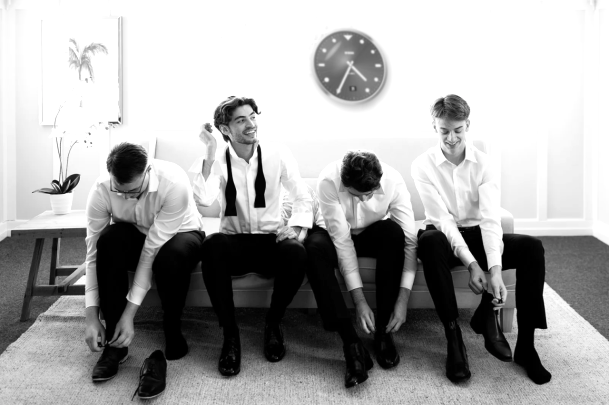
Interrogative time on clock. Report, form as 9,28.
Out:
4,35
